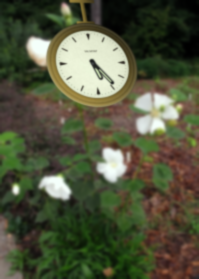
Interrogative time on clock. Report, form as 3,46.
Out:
5,24
